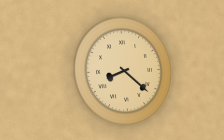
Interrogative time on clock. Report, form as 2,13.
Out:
8,22
